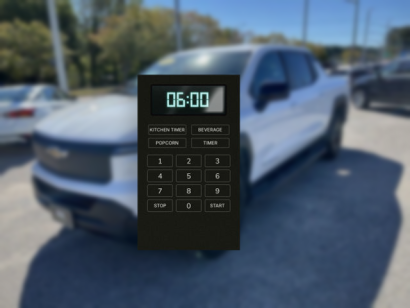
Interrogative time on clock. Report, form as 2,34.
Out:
6,00
